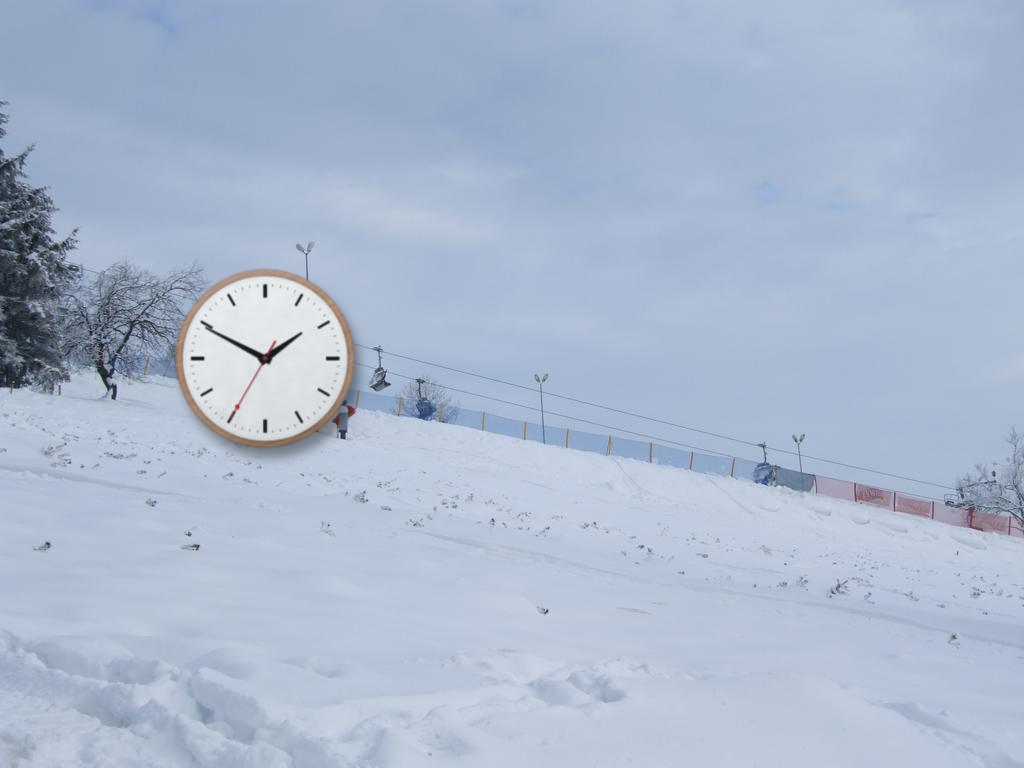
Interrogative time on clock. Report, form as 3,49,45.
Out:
1,49,35
